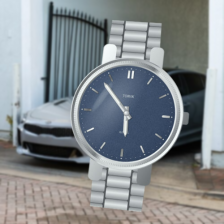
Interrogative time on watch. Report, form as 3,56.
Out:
5,53
